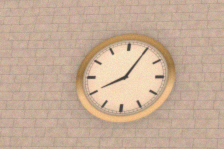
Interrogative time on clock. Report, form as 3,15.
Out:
8,05
